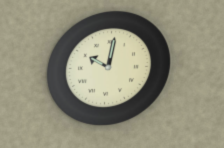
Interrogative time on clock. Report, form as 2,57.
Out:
10,01
